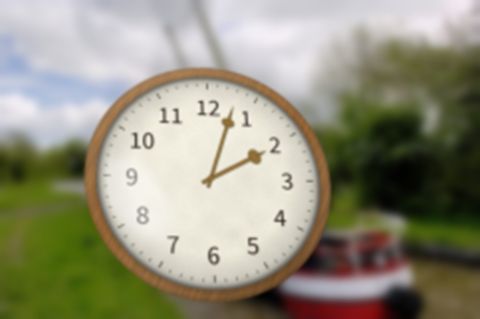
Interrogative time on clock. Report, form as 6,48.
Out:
2,03
